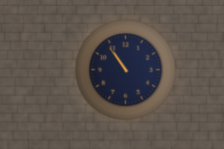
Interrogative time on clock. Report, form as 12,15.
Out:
10,54
